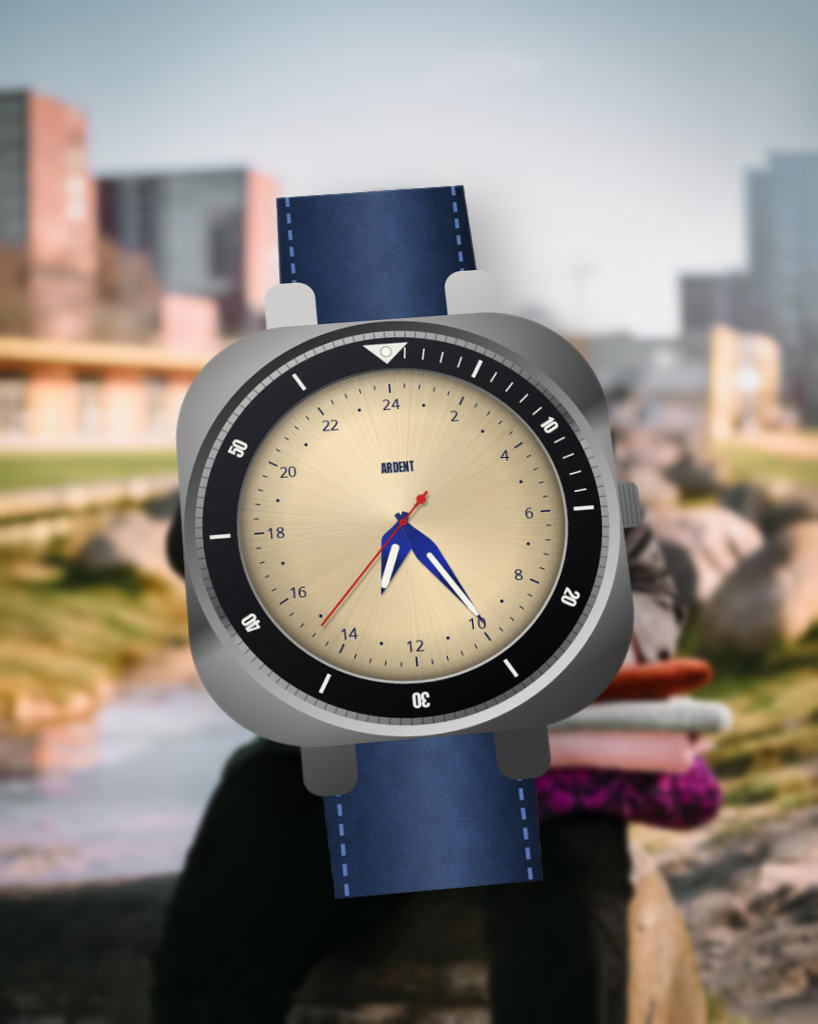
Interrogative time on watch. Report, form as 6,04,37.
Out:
13,24,37
